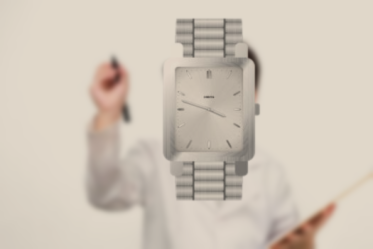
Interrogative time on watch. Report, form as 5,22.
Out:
3,48
